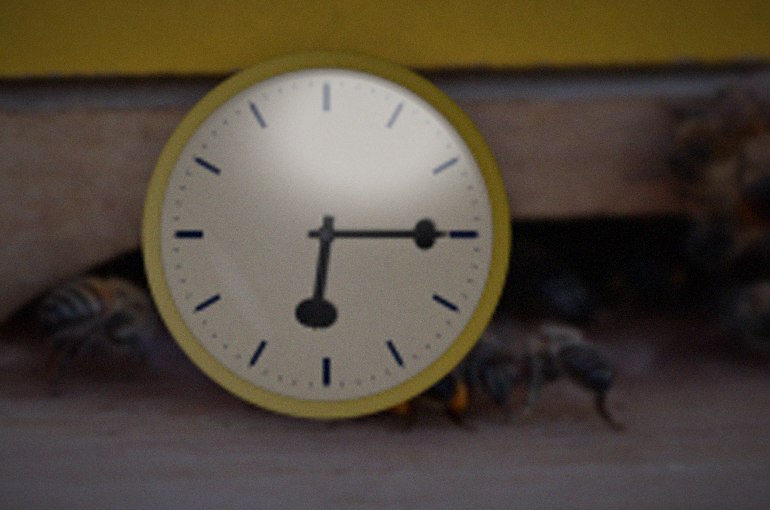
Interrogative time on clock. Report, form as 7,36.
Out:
6,15
